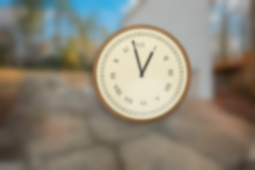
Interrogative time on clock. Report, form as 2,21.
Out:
12,58
